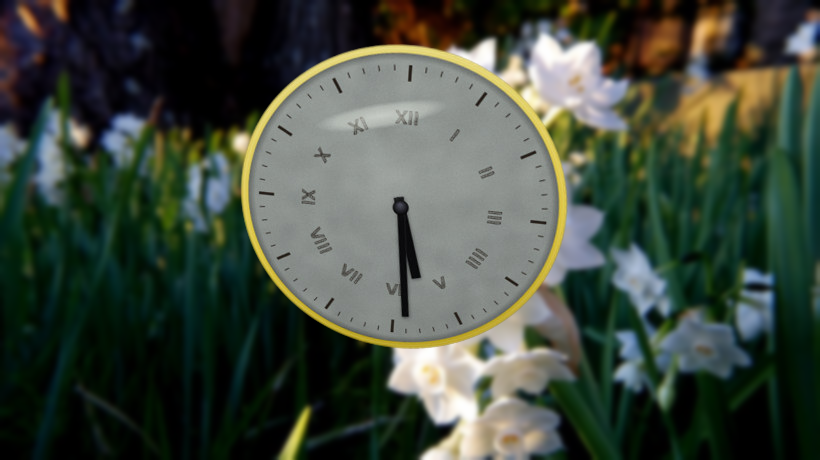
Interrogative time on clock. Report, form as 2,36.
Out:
5,29
